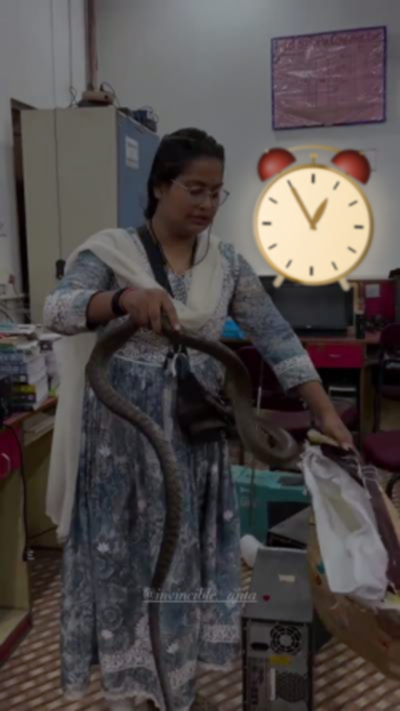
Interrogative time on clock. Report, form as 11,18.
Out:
12,55
